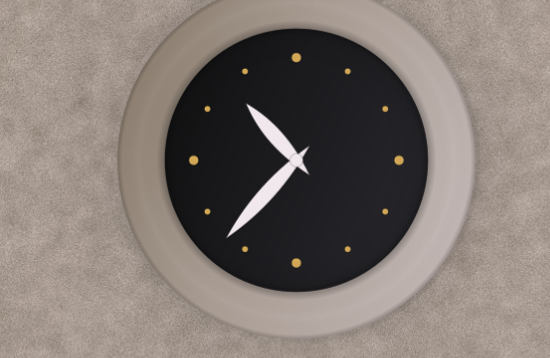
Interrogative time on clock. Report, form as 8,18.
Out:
10,37
